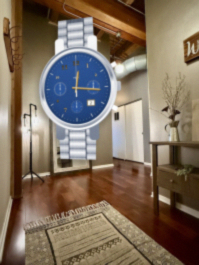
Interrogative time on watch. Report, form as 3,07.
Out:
12,16
